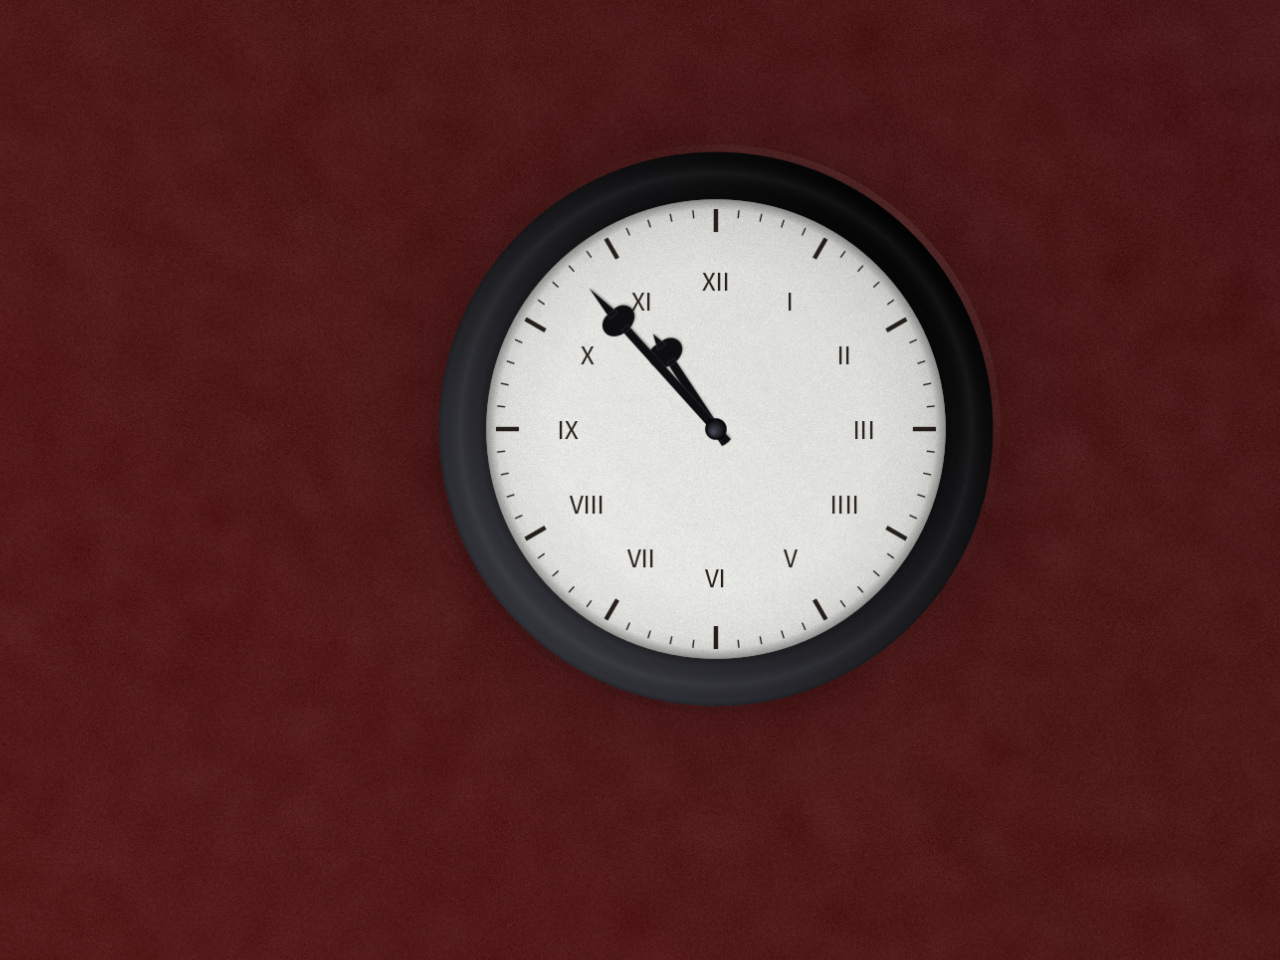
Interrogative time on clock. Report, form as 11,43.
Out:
10,53
